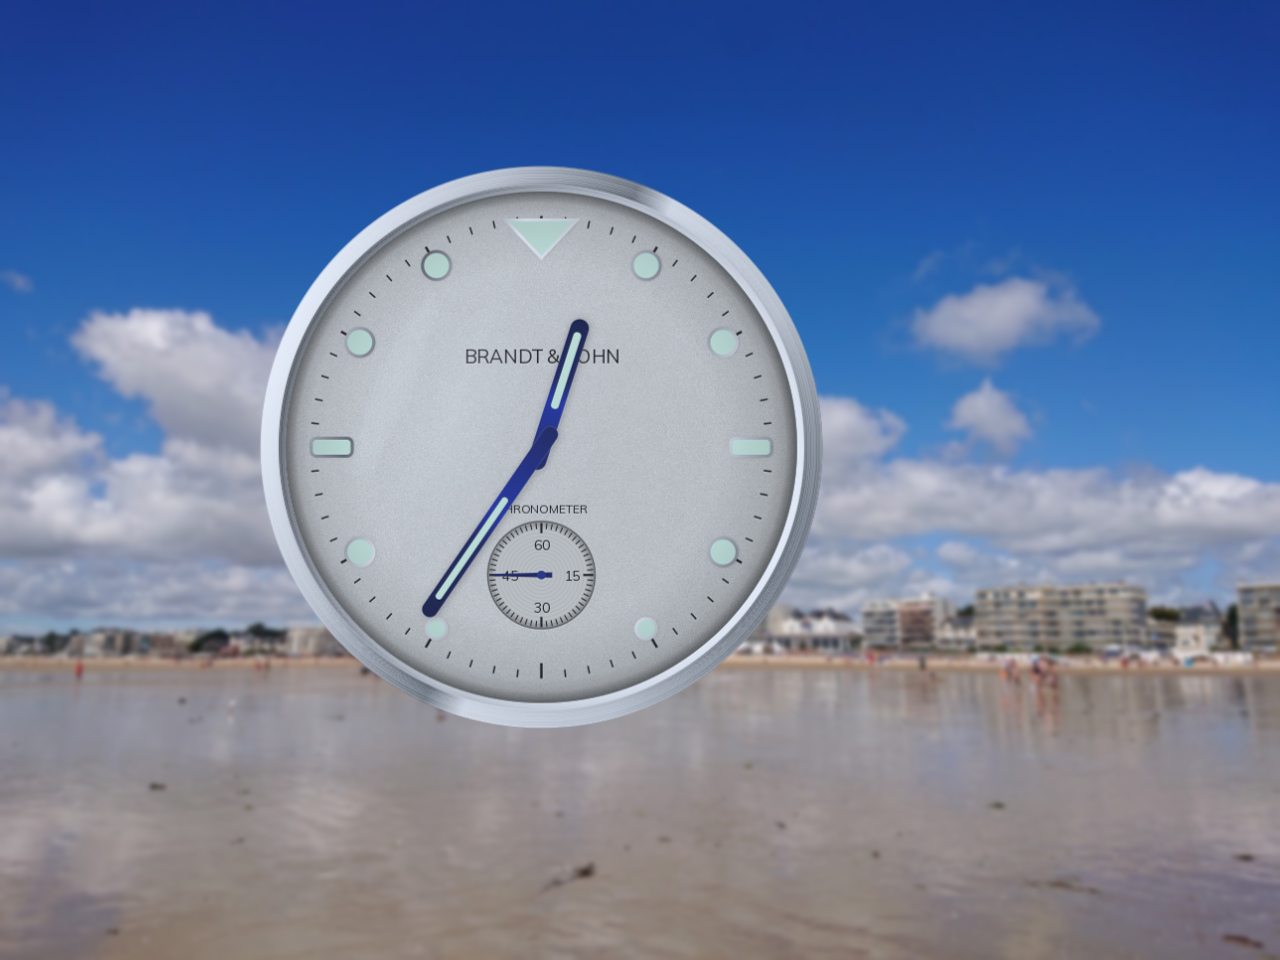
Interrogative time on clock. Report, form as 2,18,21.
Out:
12,35,45
